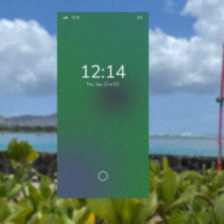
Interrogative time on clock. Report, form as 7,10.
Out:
12,14
